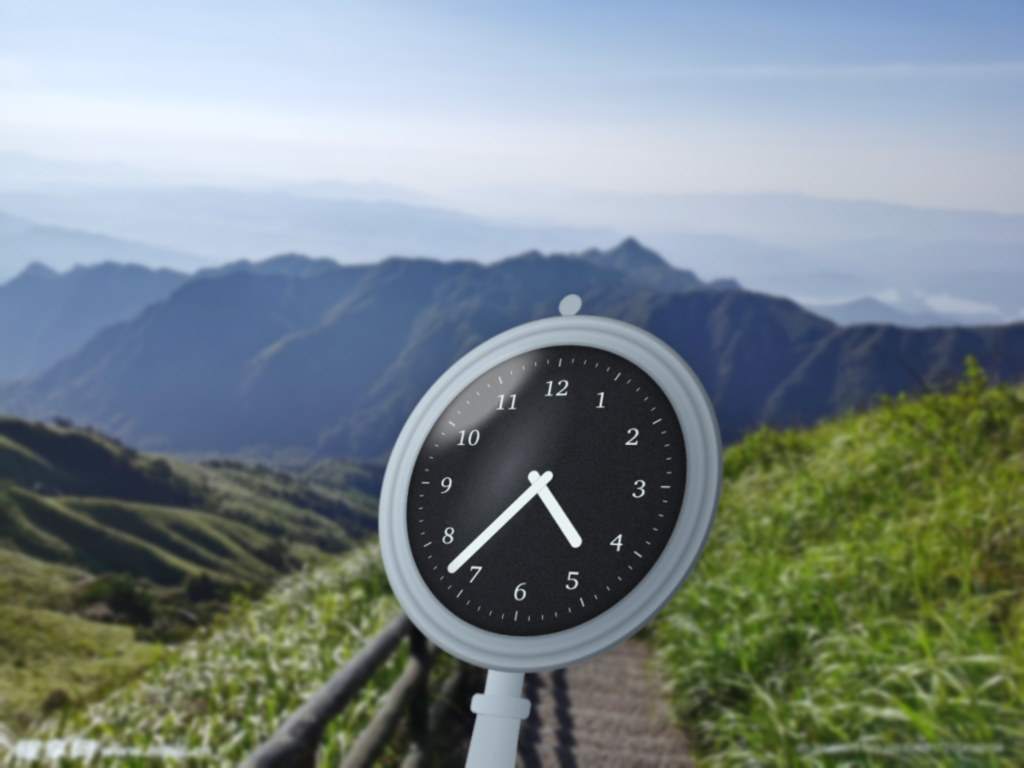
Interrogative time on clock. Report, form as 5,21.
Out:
4,37
